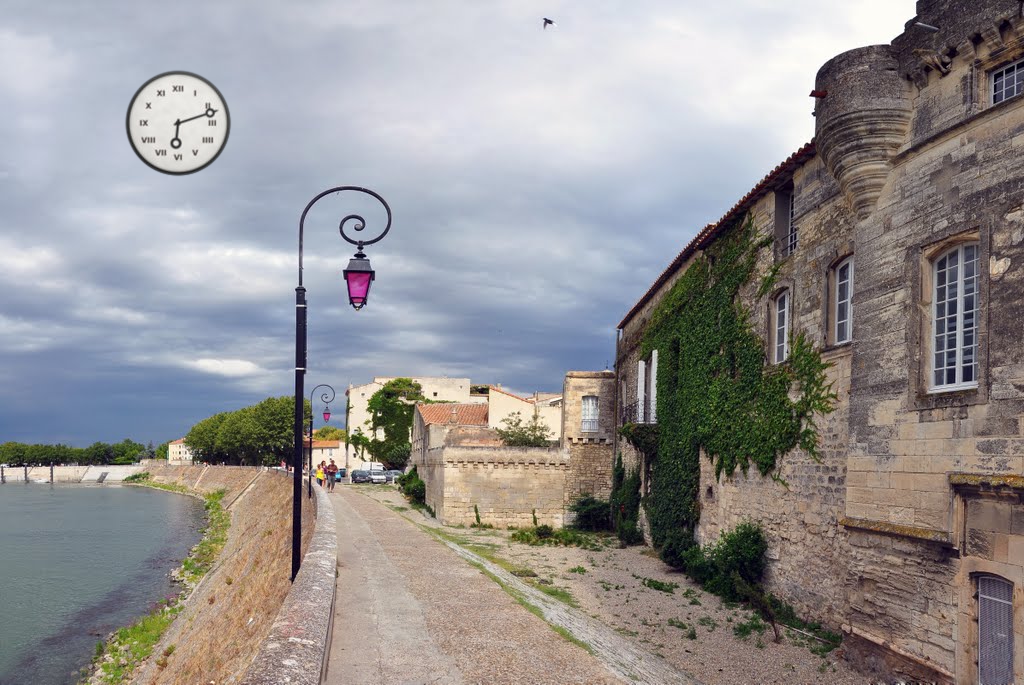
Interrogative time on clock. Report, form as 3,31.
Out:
6,12
